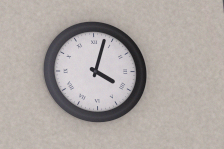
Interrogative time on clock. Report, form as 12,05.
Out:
4,03
